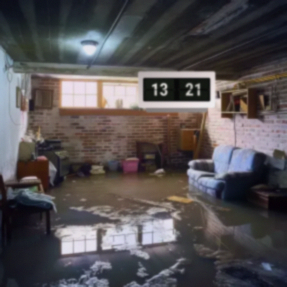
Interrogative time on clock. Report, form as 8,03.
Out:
13,21
